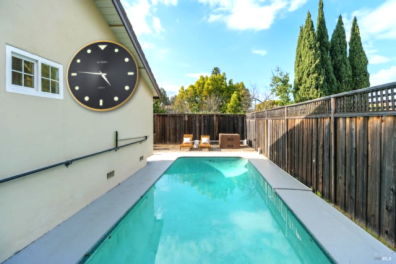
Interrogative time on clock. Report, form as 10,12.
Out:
4,46
